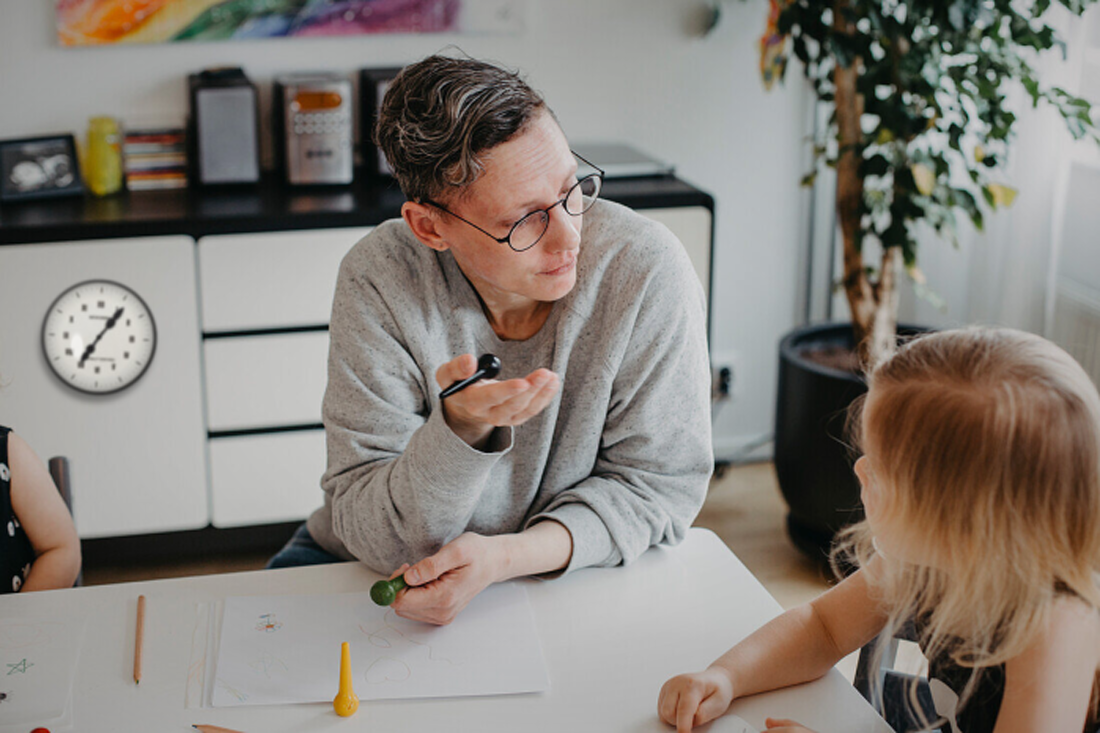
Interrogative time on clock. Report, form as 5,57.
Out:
7,06
